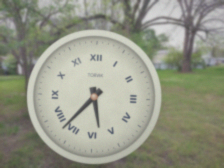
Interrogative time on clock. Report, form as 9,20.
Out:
5,37
